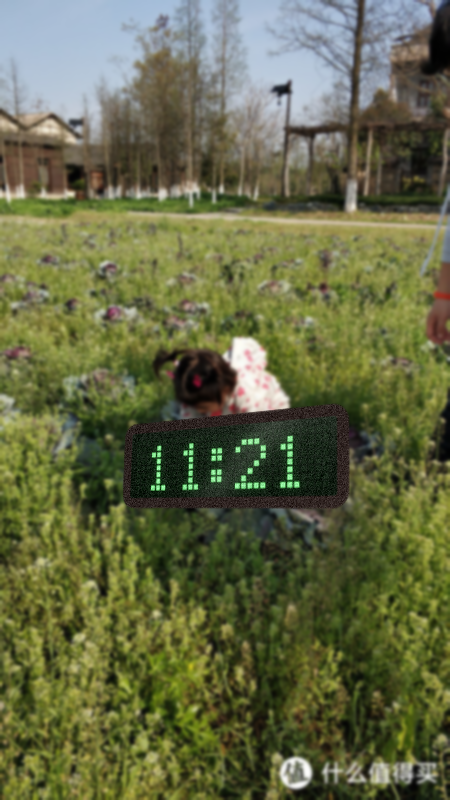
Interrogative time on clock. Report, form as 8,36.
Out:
11,21
